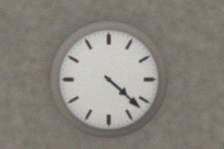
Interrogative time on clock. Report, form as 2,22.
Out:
4,22
